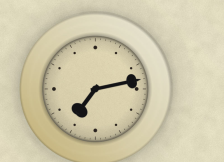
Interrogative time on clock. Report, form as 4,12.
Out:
7,13
